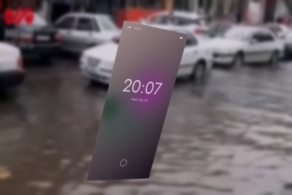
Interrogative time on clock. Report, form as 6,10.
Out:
20,07
